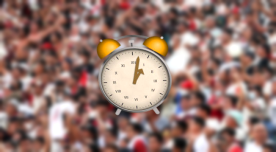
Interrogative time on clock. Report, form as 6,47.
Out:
1,02
